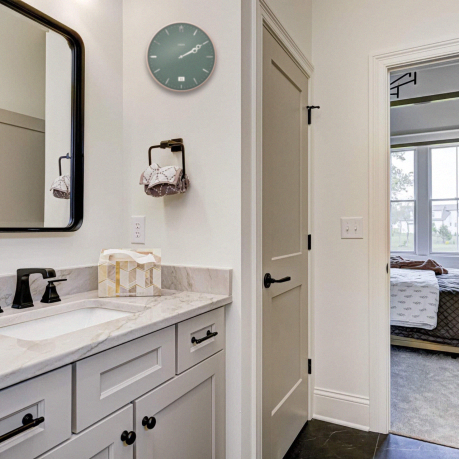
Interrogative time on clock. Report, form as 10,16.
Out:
2,10
